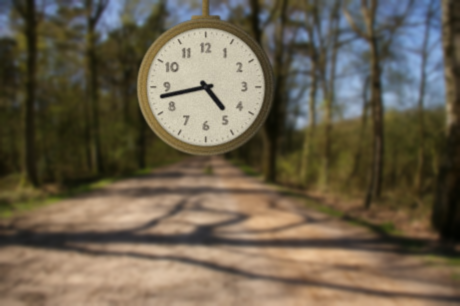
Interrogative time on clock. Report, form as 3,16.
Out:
4,43
